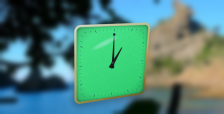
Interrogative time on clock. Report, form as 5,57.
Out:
1,00
